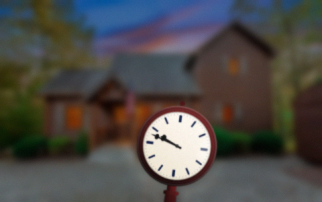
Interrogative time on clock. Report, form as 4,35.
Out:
9,48
